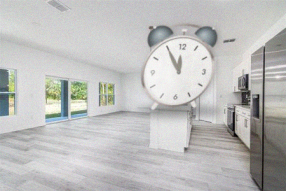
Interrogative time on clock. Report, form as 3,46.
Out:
11,55
